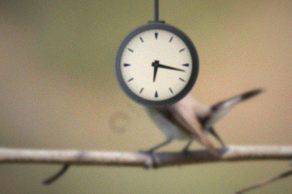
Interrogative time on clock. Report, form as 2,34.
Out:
6,17
